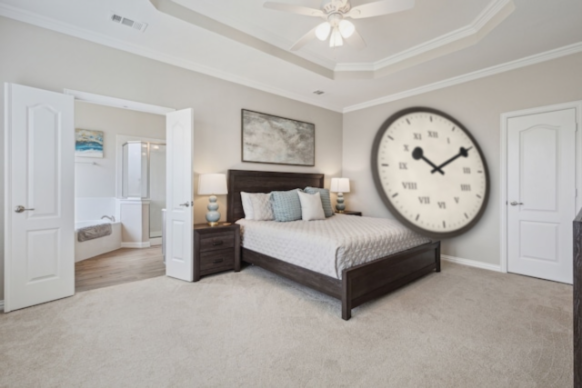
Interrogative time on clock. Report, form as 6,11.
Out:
10,10
